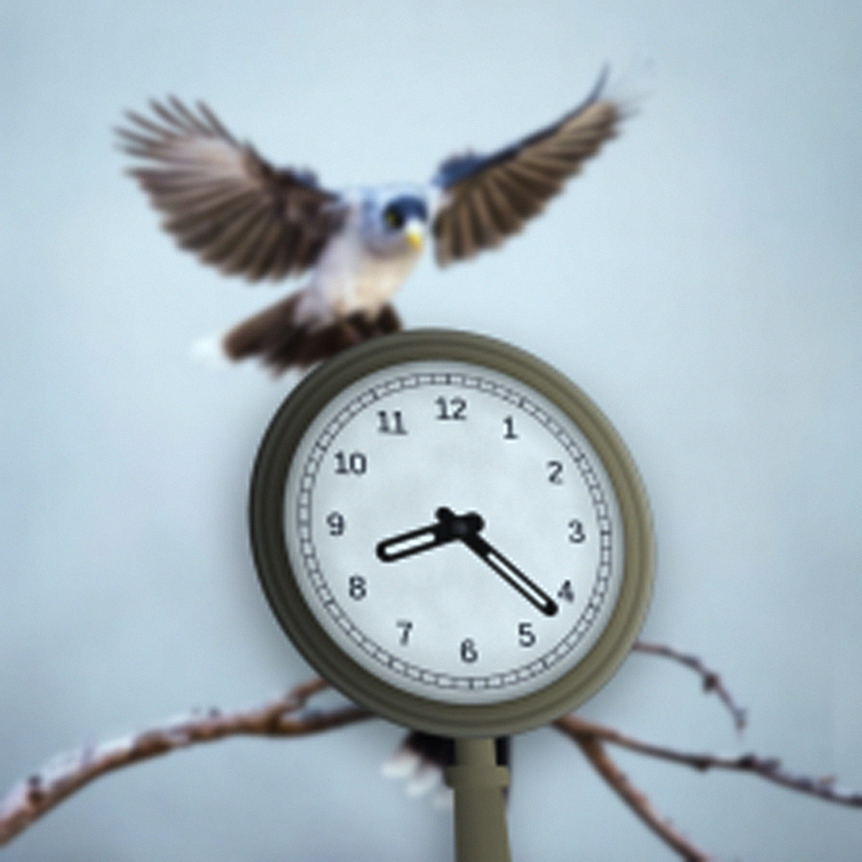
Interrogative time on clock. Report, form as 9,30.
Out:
8,22
